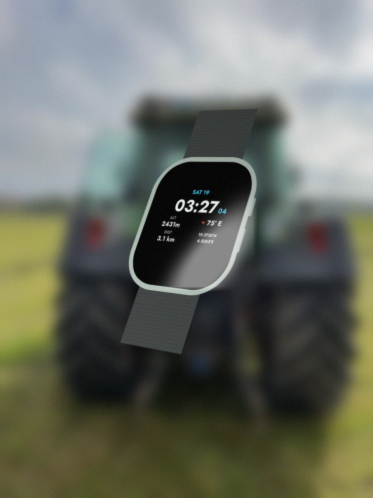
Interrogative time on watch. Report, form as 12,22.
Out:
3,27
